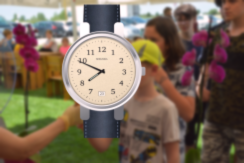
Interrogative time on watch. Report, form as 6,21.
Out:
7,49
